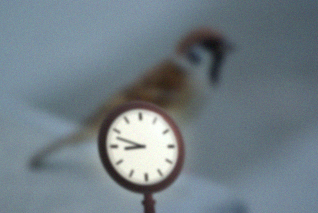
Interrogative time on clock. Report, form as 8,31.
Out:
8,48
